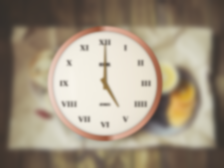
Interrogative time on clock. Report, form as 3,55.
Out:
5,00
